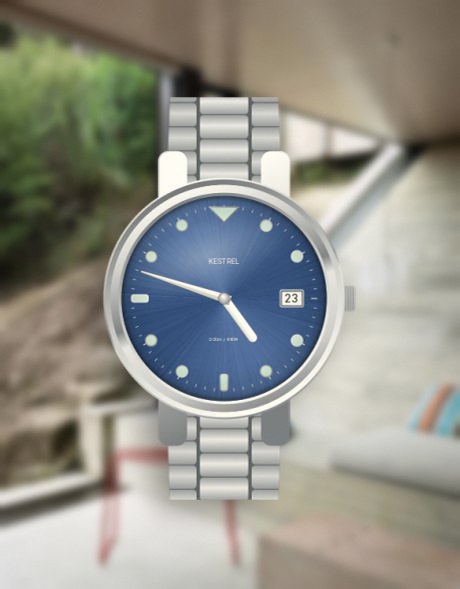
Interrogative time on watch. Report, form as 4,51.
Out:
4,48
